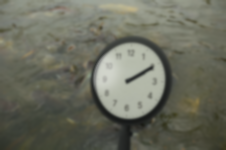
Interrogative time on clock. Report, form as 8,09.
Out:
2,10
